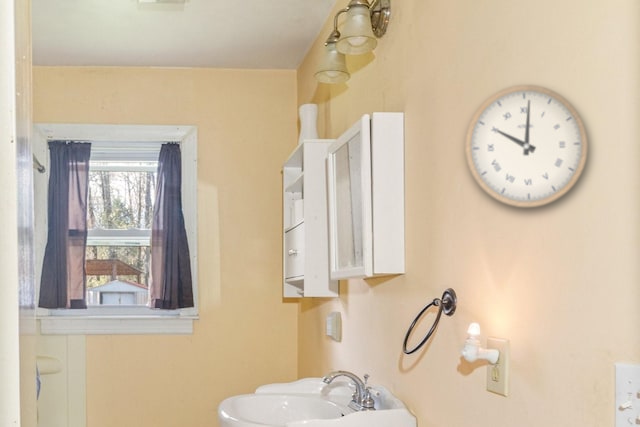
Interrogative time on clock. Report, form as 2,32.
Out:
10,01
